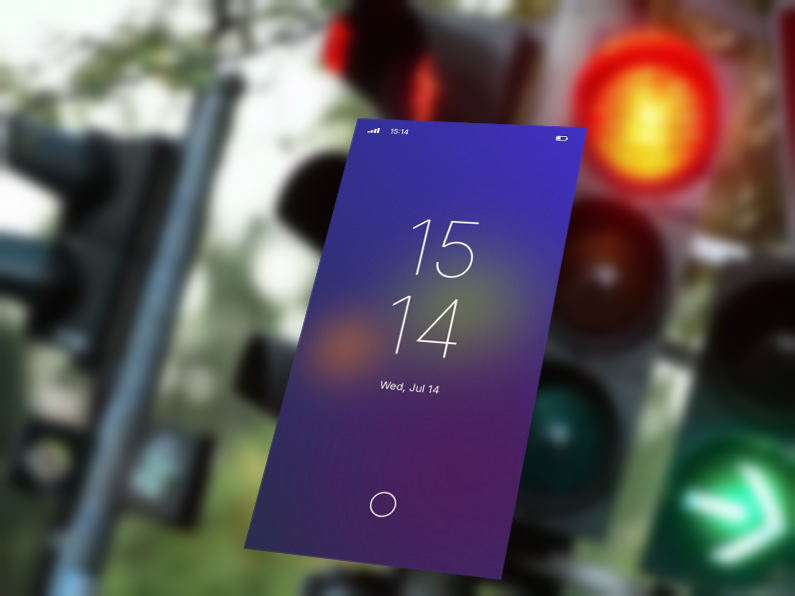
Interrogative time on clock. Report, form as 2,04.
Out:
15,14
